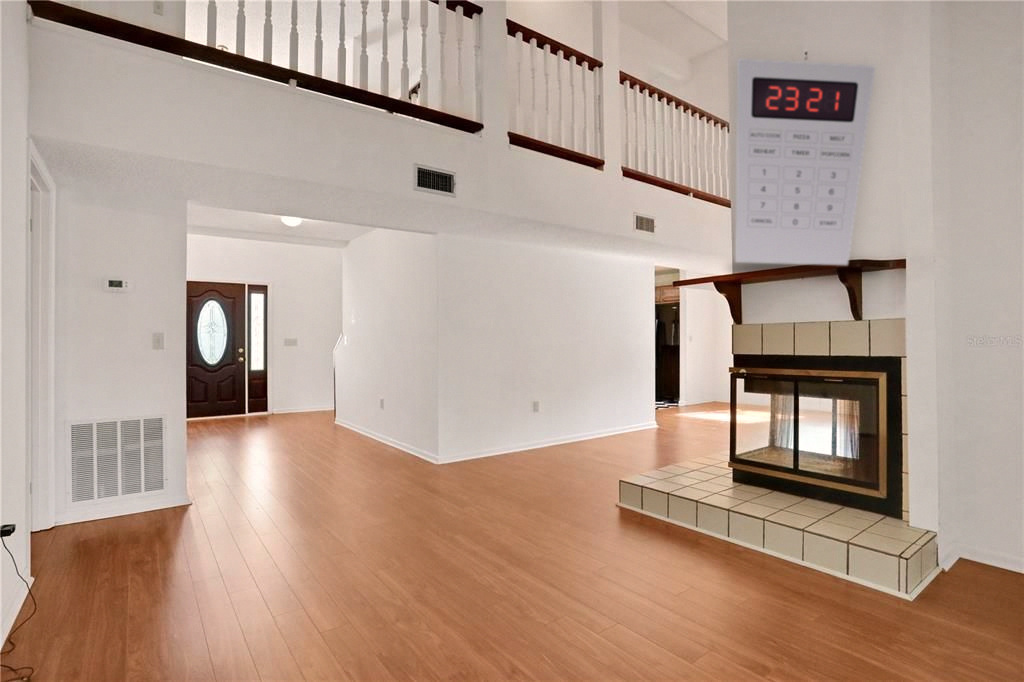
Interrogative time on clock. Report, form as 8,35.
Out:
23,21
